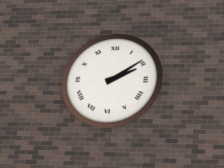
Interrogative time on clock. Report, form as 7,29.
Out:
2,09
